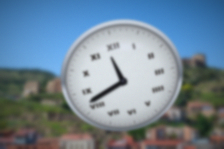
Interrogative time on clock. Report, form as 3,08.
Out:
11,42
